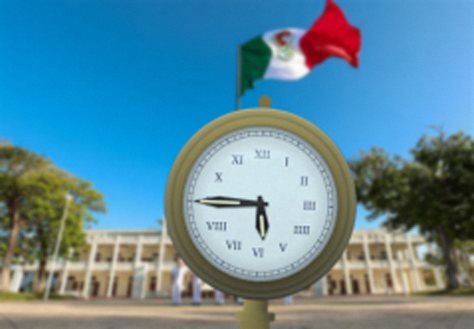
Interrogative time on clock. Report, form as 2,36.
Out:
5,45
